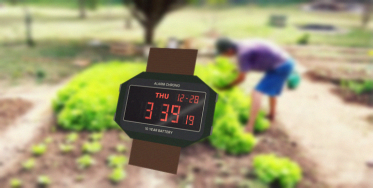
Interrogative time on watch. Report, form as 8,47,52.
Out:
3,39,19
